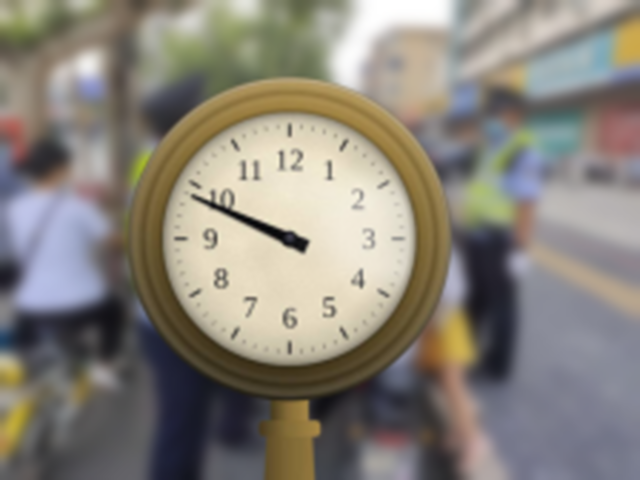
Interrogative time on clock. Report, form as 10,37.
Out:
9,49
